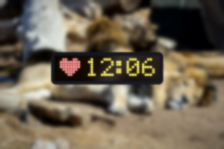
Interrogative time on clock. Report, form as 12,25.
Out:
12,06
